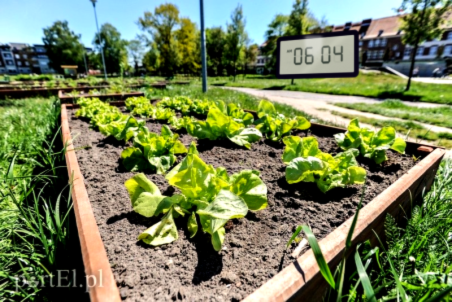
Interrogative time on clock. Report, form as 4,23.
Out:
6,04
